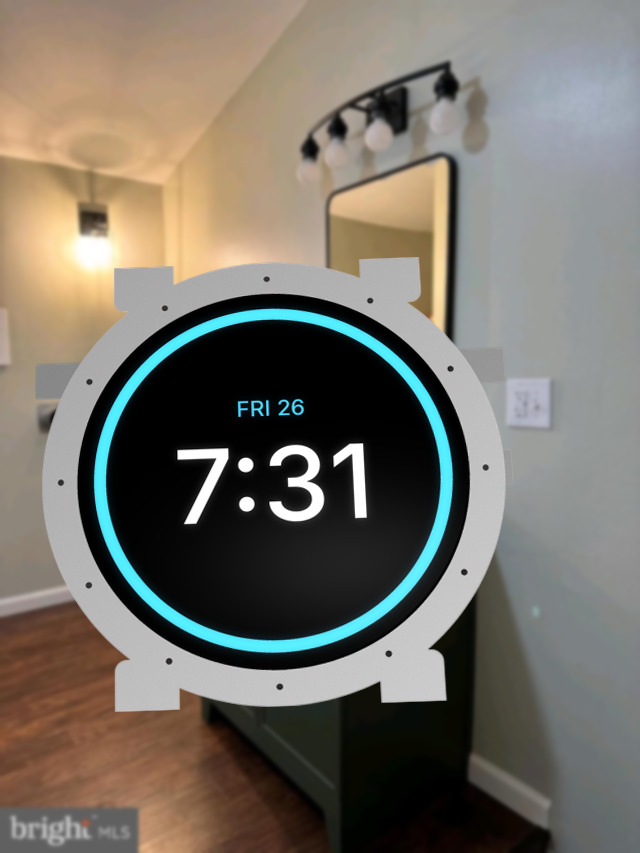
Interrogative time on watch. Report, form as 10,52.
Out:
7,31
